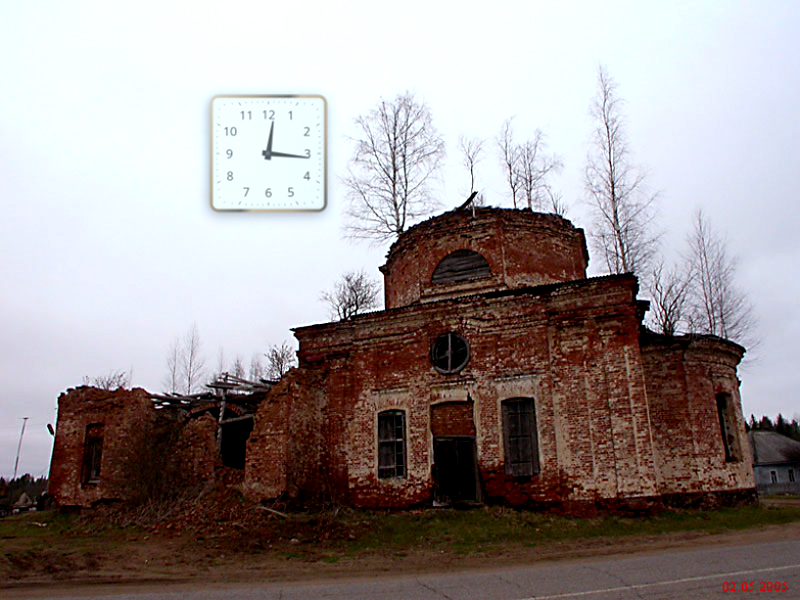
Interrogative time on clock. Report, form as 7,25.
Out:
12,16
